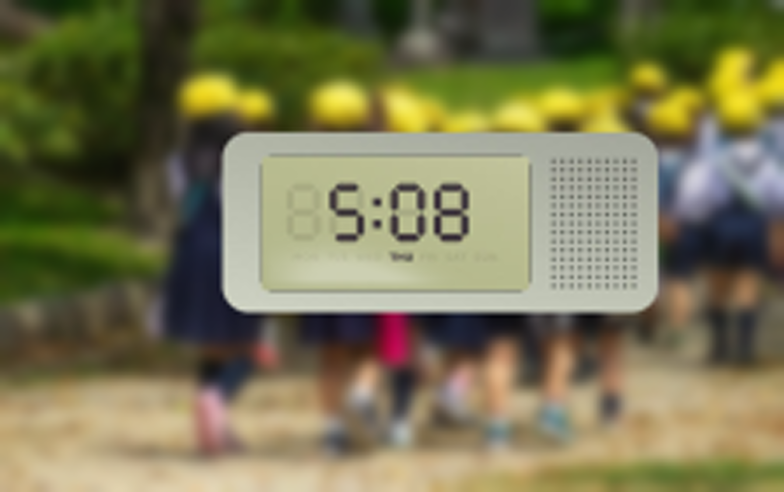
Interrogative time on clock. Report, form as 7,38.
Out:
5,08
